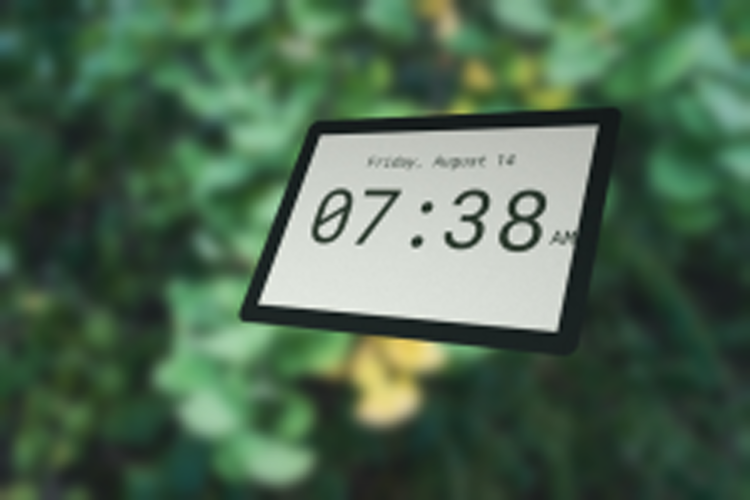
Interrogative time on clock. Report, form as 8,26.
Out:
7,38
